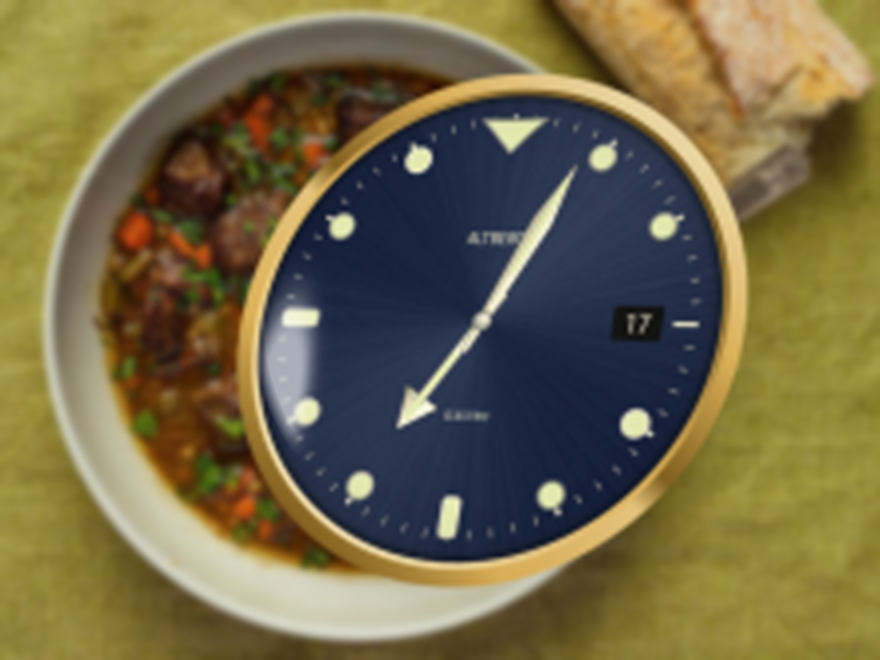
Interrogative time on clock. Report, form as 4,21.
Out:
7,04
